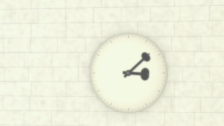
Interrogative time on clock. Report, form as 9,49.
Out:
3,08
